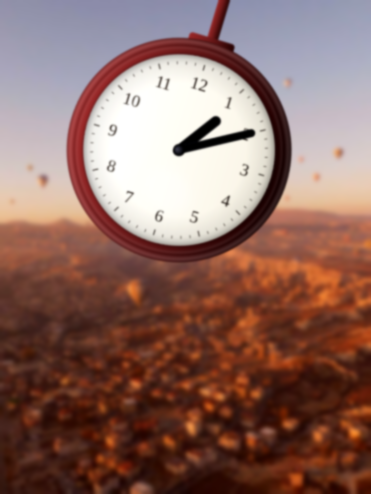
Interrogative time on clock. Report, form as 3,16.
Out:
1,10
